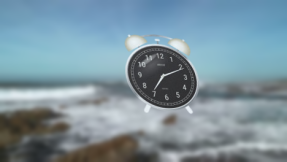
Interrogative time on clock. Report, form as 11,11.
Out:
7,11
